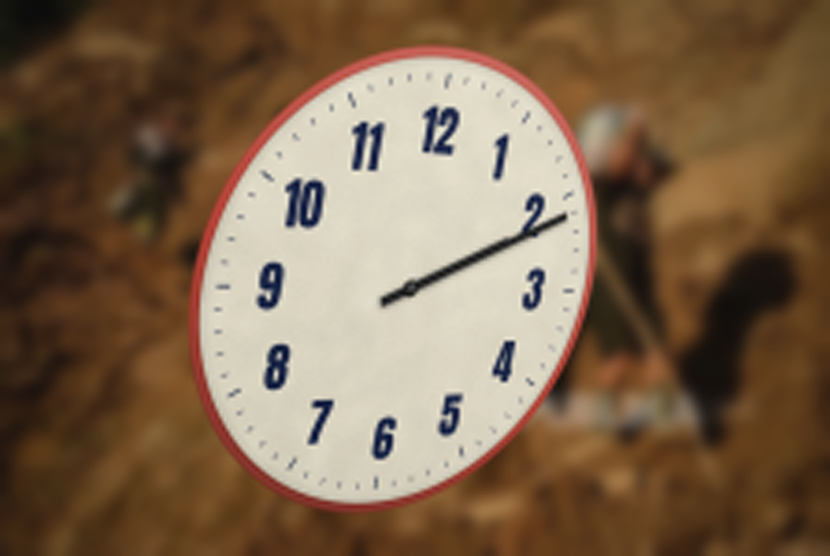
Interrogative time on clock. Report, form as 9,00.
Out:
2,11
